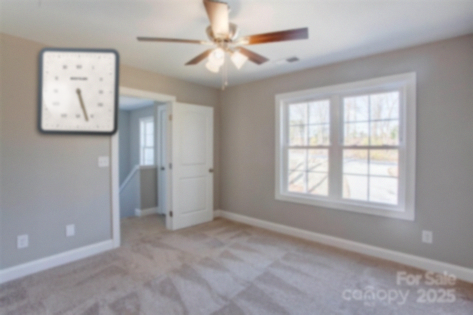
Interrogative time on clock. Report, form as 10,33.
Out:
5,27
